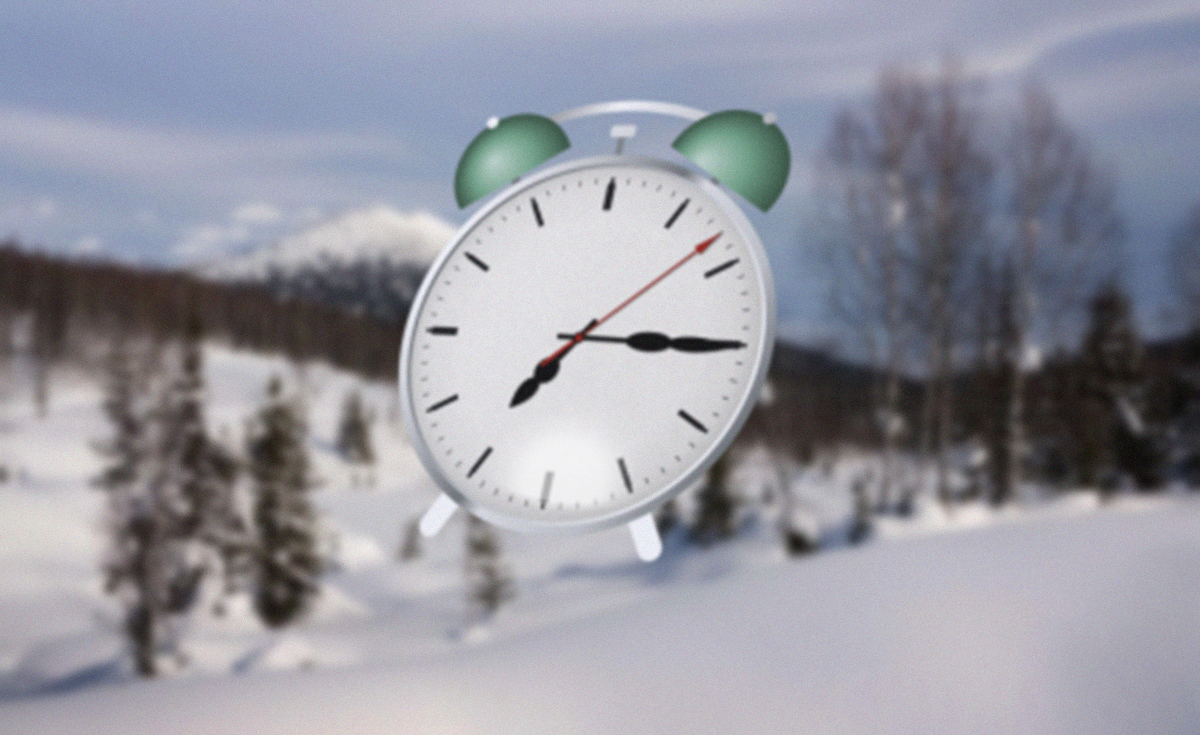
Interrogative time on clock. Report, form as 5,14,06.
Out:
7,15,08
